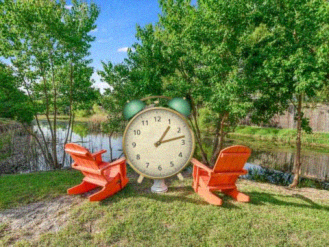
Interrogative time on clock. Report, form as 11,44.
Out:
1,13
